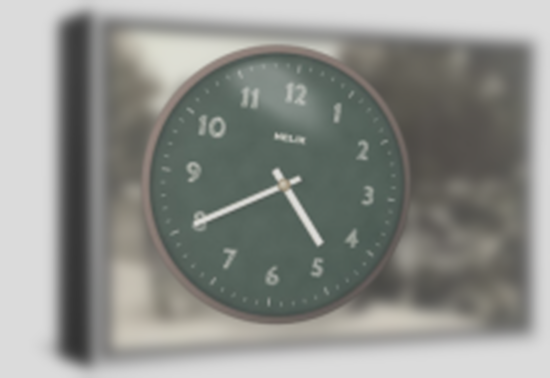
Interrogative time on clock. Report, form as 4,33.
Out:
4,40
